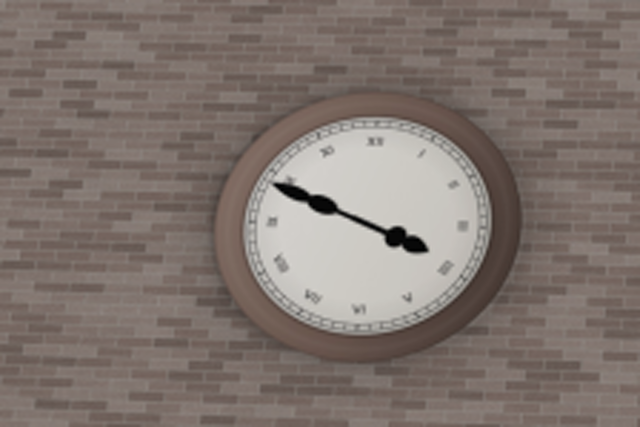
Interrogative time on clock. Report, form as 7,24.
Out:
3,49
